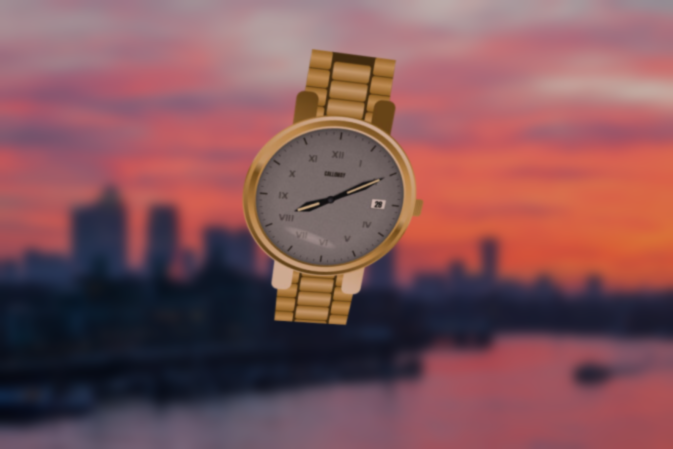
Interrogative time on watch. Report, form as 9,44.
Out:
8,10
